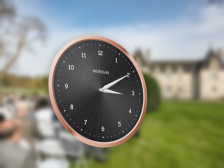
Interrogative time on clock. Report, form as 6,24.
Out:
3,10
